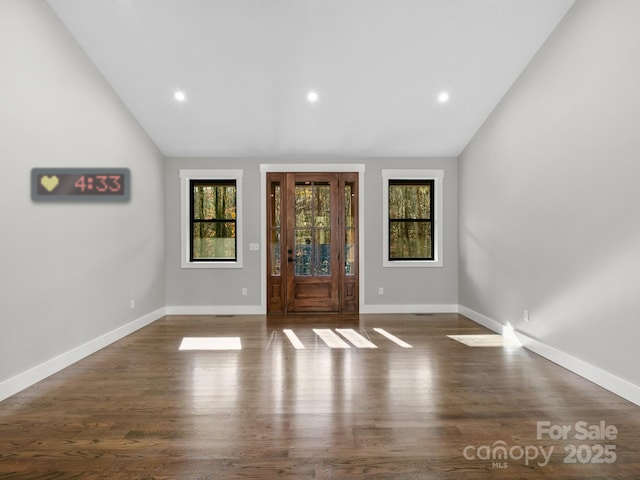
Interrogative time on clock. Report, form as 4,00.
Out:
4,33
